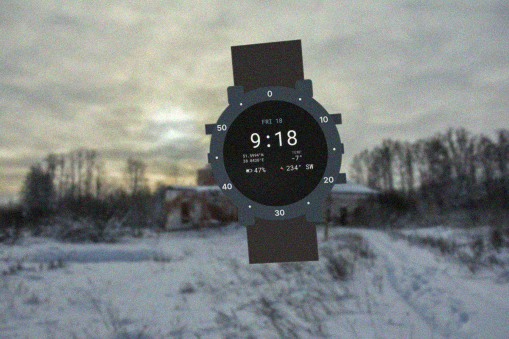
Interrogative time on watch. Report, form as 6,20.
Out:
9,18
